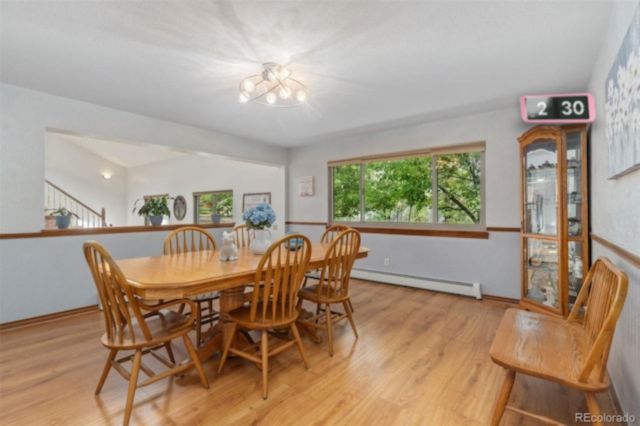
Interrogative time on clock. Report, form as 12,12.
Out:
2,30
